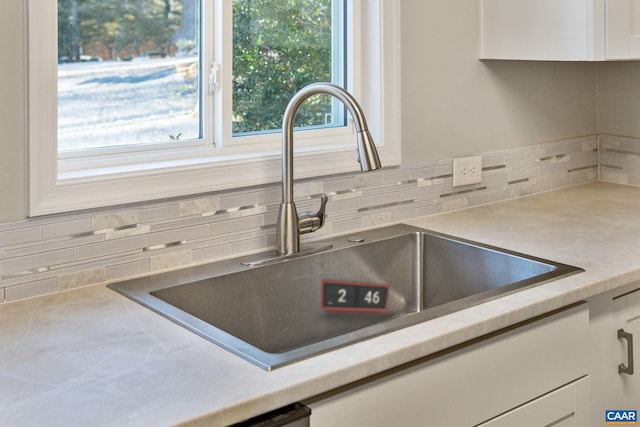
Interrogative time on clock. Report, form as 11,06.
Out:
2,46
